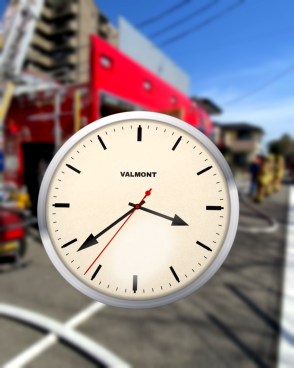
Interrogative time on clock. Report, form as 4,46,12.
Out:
3,38,36
